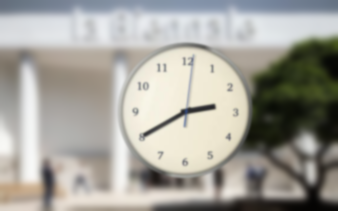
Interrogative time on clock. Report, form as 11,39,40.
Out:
2,40,01
